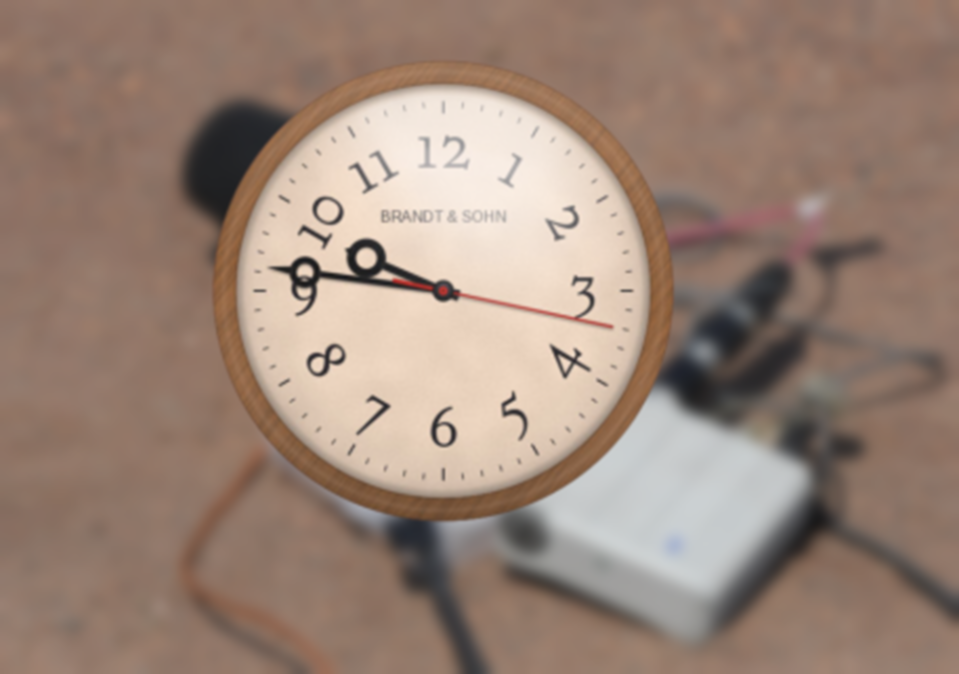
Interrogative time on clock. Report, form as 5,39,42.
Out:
9,46,17
